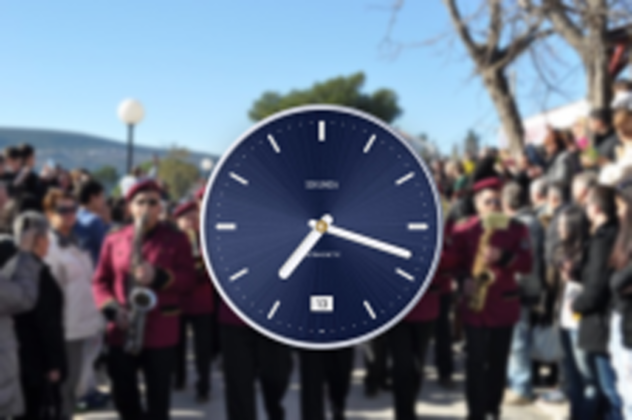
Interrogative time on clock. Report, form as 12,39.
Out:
7,18
